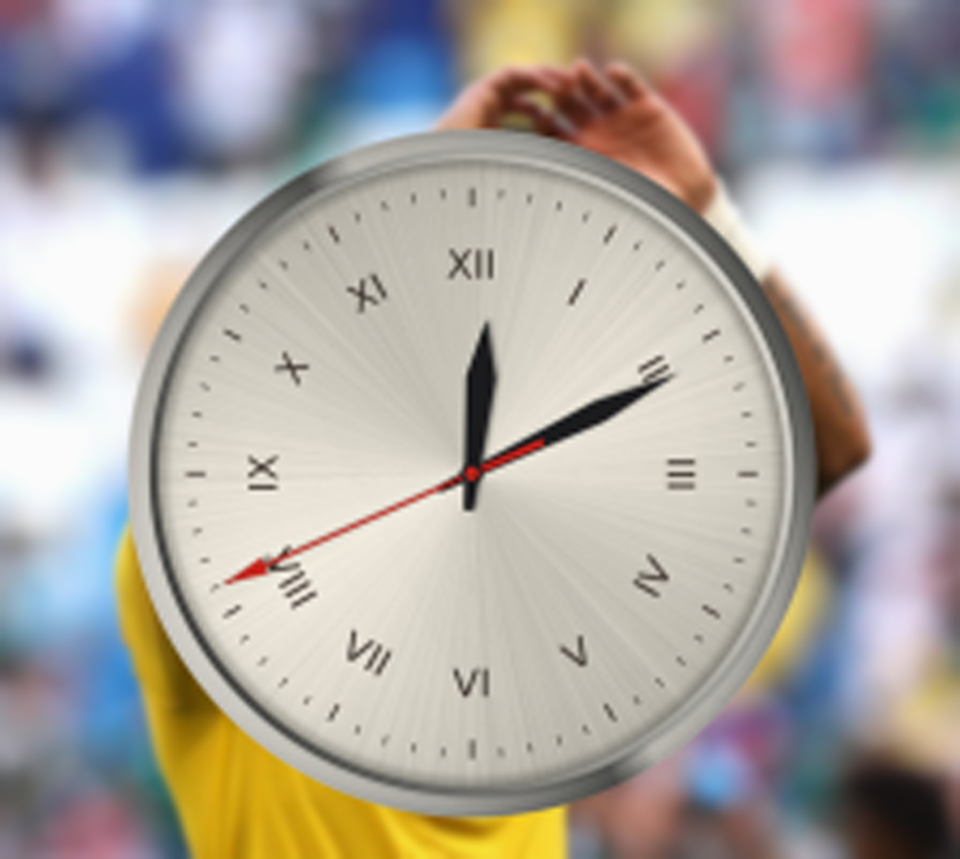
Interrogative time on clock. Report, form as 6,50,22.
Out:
12,10,41
